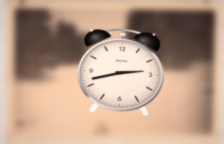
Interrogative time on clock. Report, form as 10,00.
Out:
2,42
